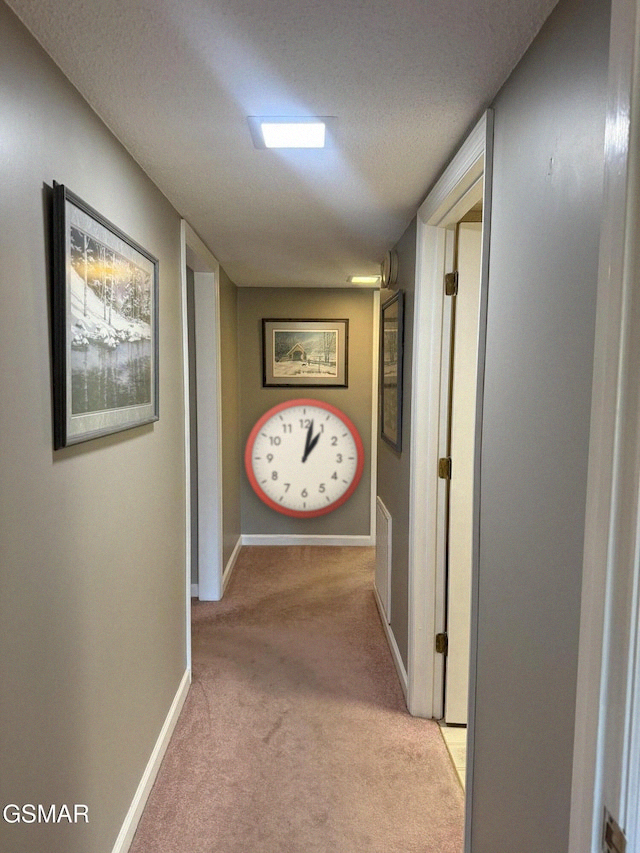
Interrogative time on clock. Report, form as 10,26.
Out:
1,02
